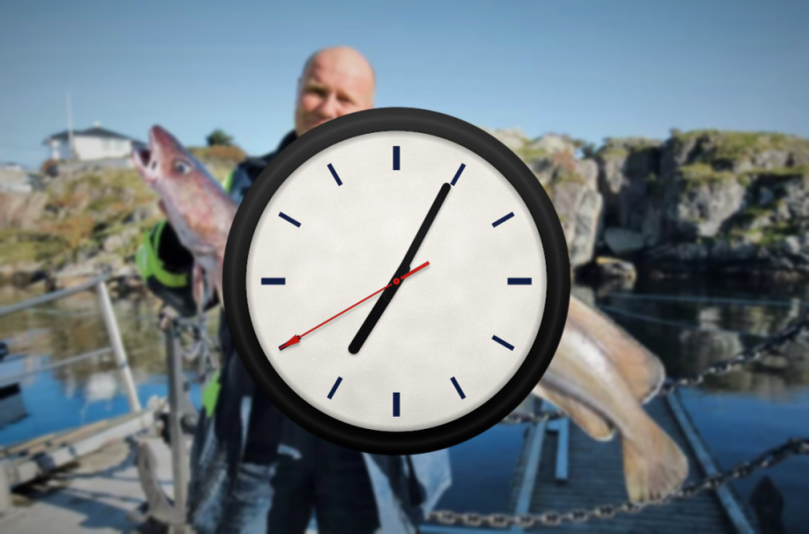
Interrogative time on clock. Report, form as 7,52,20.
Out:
7,04,40
